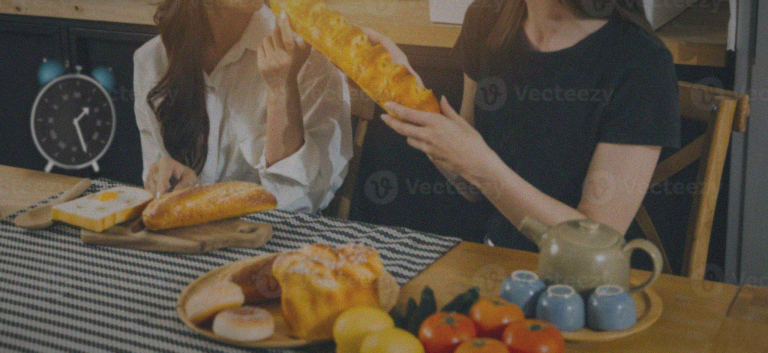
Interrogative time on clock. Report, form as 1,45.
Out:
1,26
